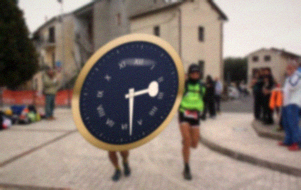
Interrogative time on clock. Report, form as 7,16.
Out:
2,28
